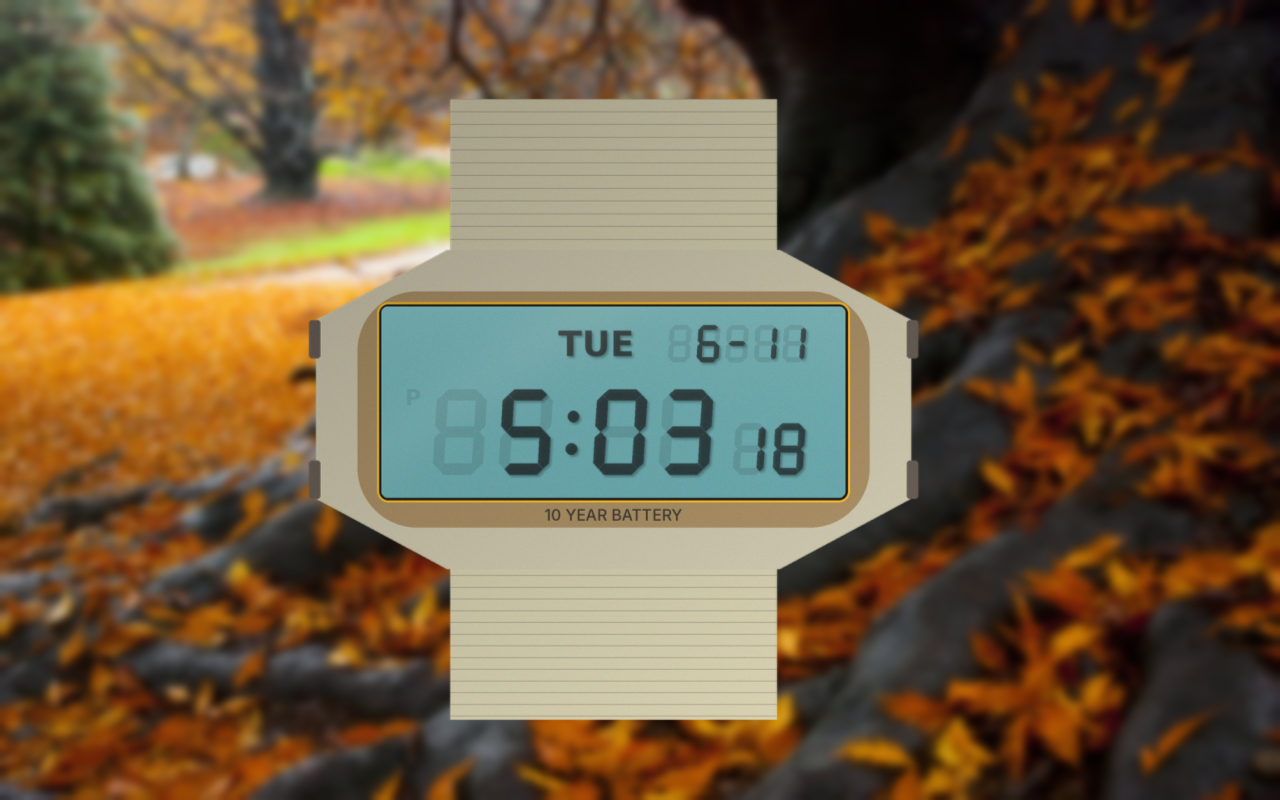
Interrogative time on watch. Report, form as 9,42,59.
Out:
5,03,18
